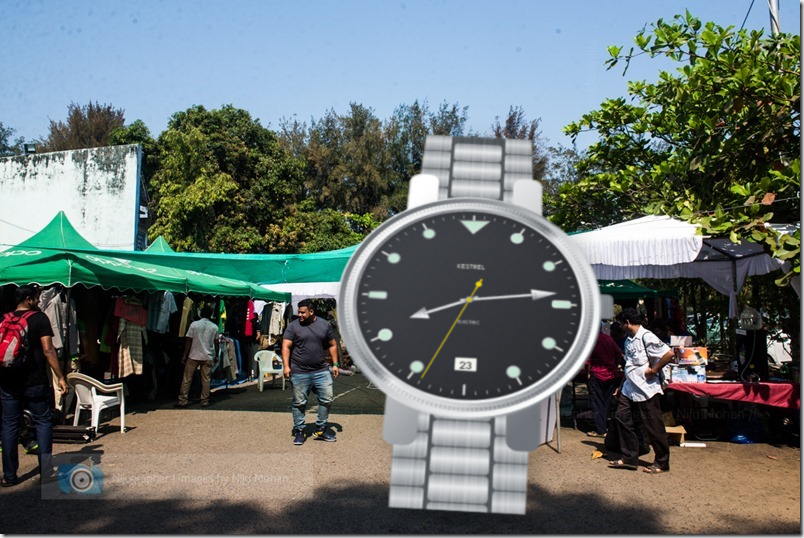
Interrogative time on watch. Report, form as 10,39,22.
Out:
8,13,34
